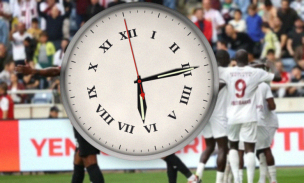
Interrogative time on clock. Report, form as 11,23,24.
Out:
6,15,00
